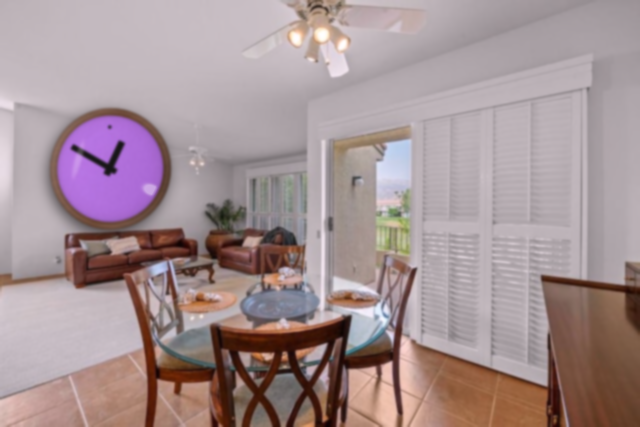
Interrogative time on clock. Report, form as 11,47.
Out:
12,50
